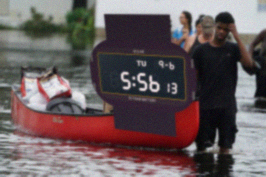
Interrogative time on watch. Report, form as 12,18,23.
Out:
5,56,13
